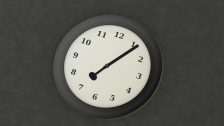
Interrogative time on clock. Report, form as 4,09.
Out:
7,06
